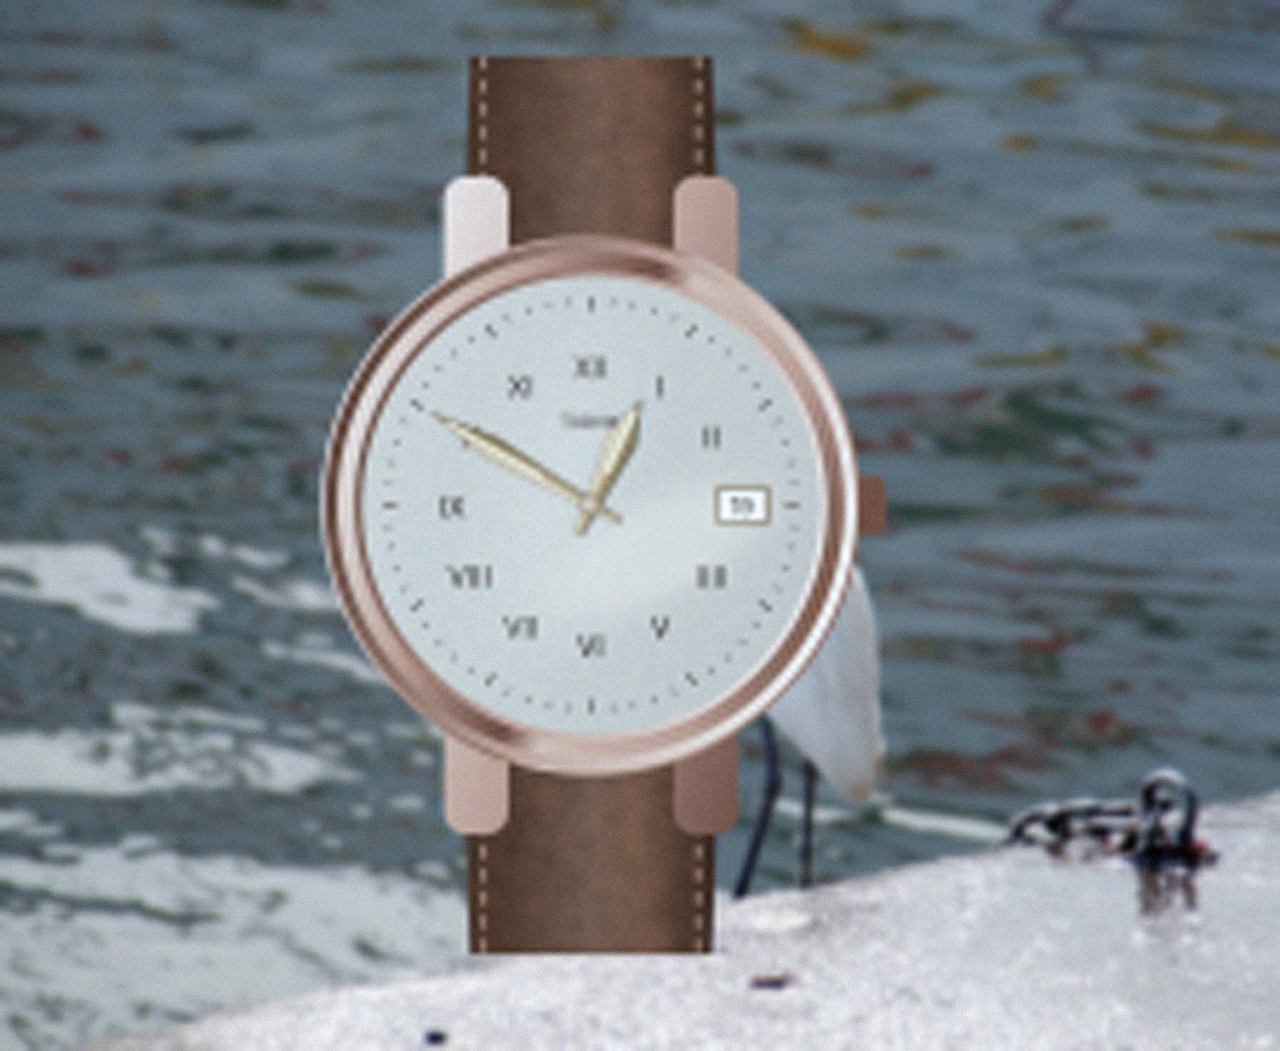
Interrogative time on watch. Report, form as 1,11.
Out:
12,50
